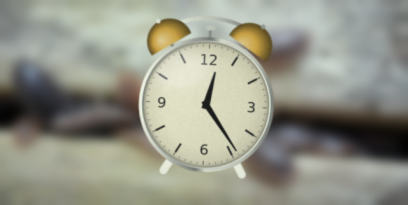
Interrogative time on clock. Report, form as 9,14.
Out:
12,24
